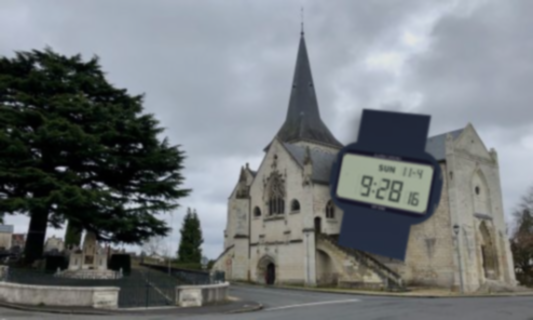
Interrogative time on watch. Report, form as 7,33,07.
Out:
9,28,16
